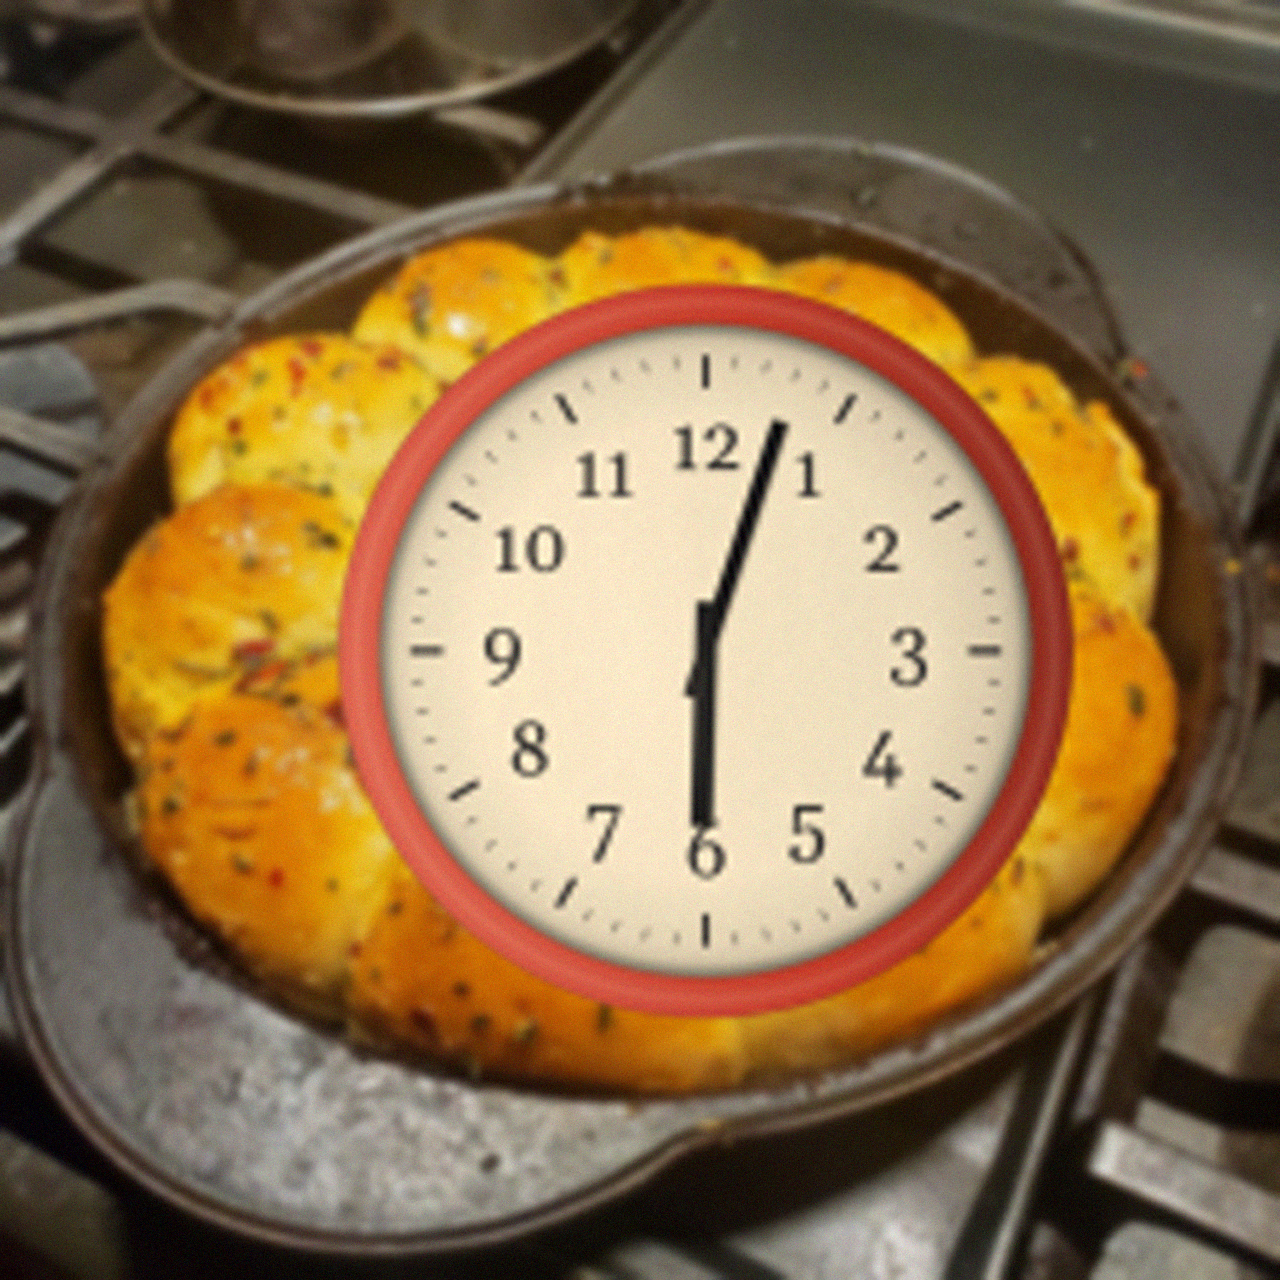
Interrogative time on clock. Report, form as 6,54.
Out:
6,03
